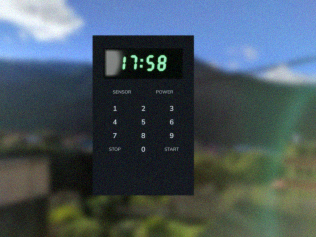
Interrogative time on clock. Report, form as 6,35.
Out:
17,58
